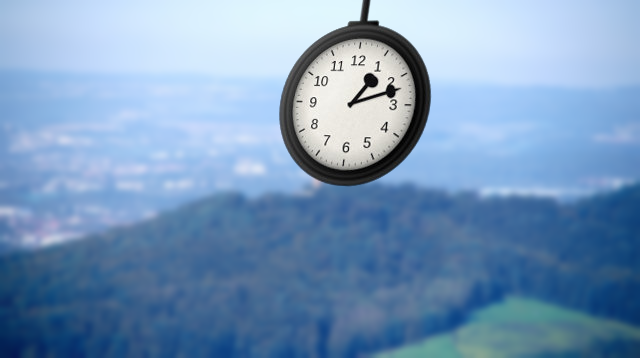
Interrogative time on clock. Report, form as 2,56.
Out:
1,12
